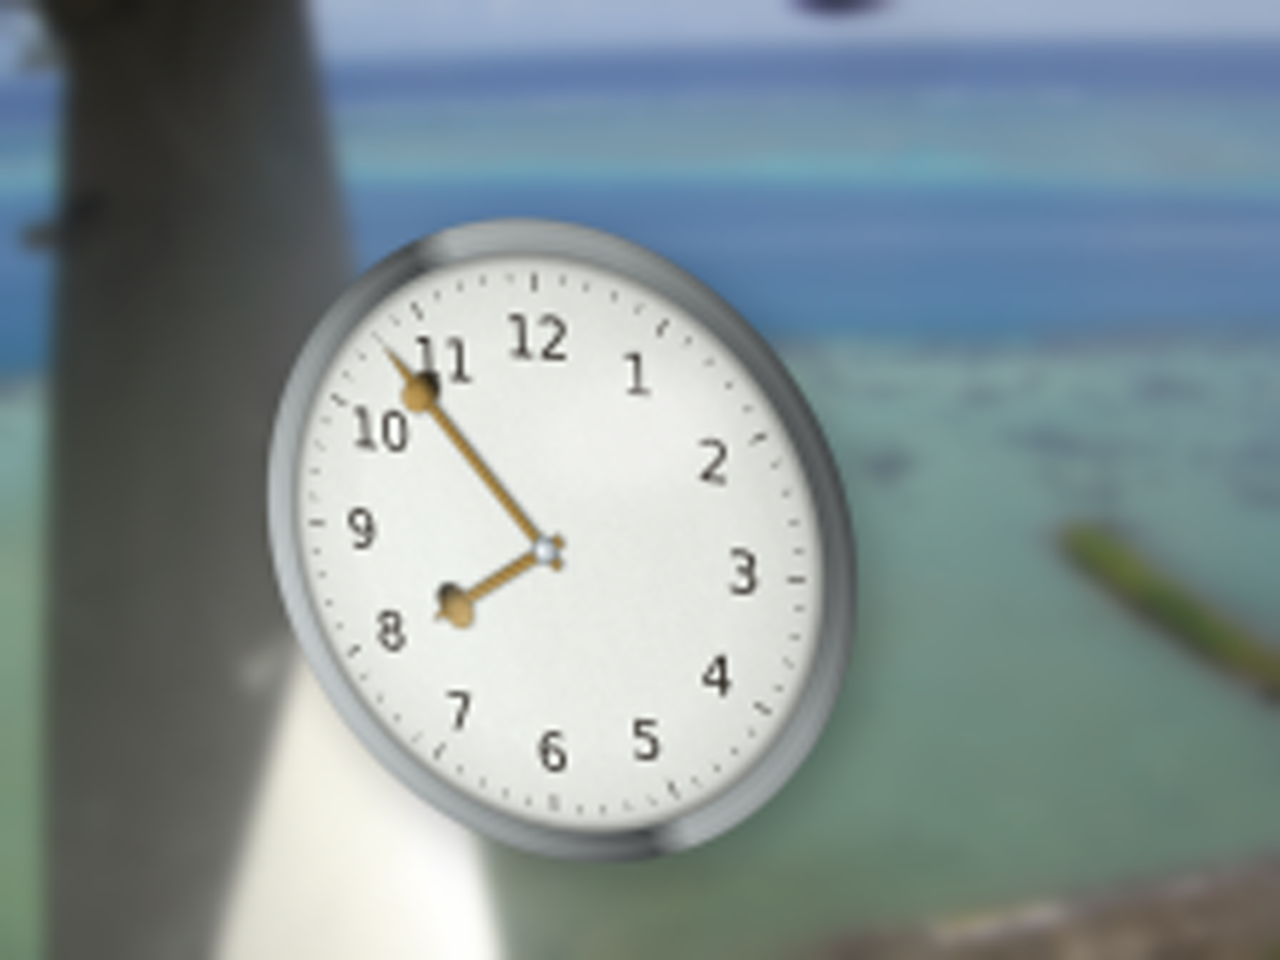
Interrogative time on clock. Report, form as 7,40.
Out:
7,53
